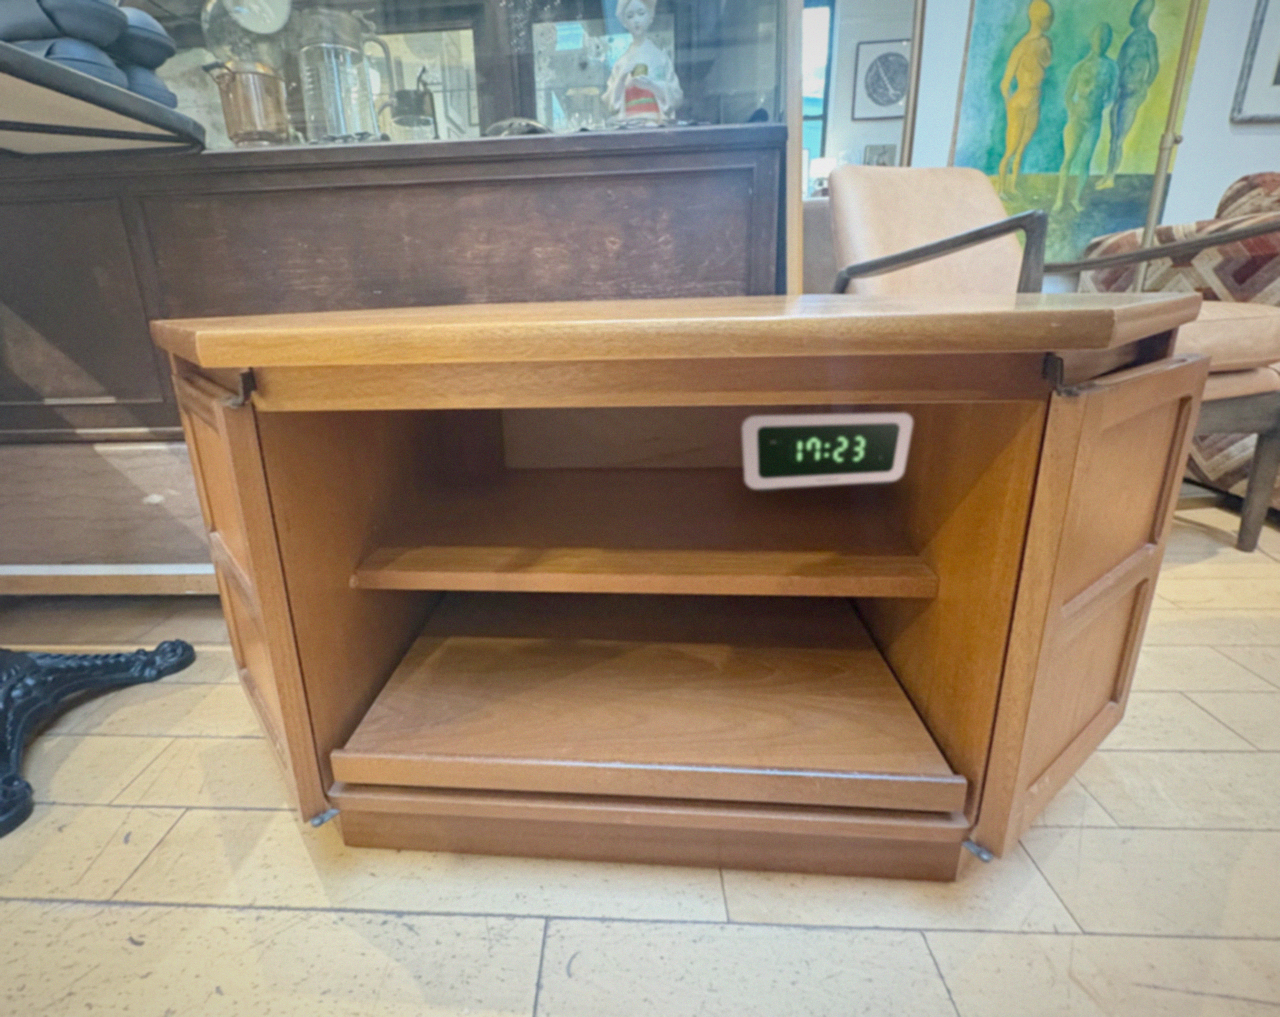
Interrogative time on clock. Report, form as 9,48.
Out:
17,23
